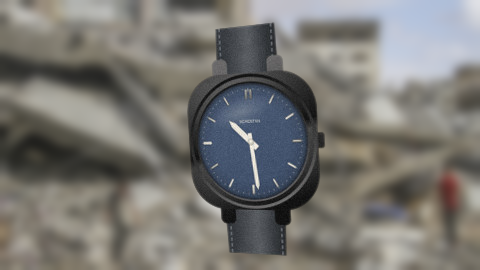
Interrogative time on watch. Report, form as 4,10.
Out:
10,29
